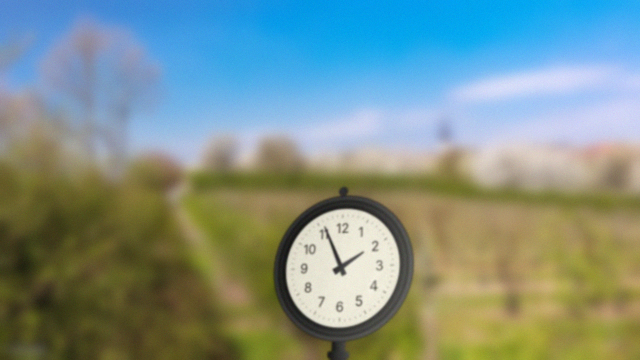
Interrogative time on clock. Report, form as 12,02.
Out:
1,56
